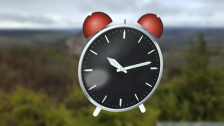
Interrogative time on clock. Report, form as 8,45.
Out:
10,13
